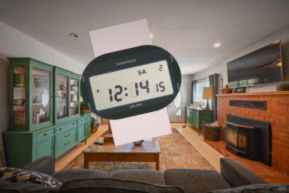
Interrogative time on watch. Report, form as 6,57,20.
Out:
12,14,15
